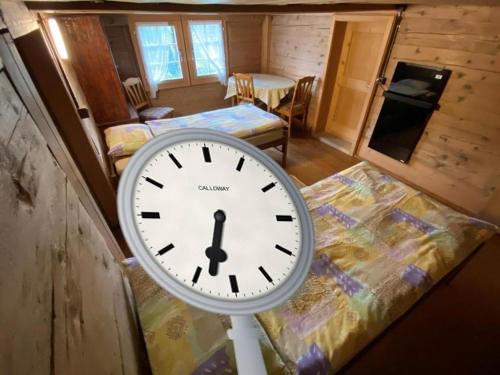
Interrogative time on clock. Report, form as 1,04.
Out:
6,33
